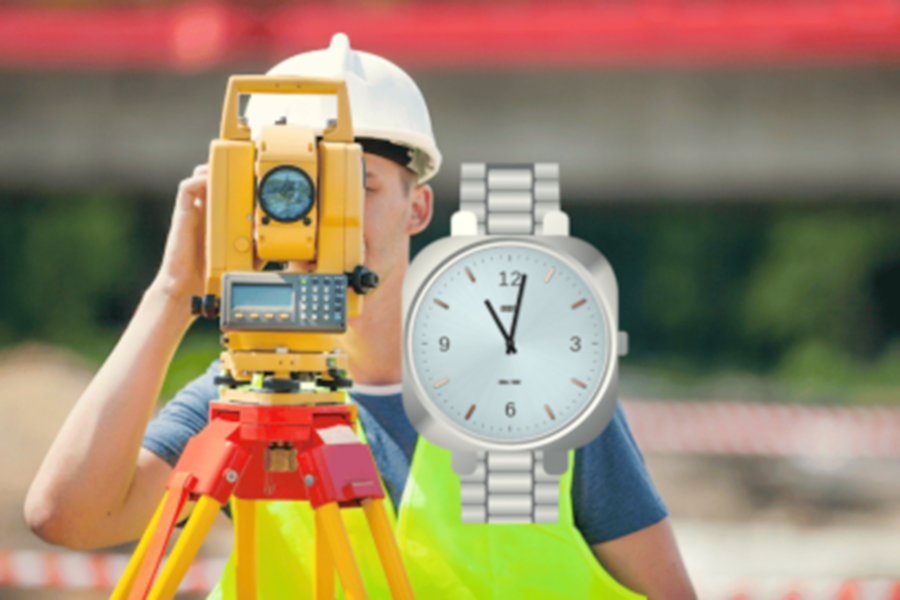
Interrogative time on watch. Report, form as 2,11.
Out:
11,02
